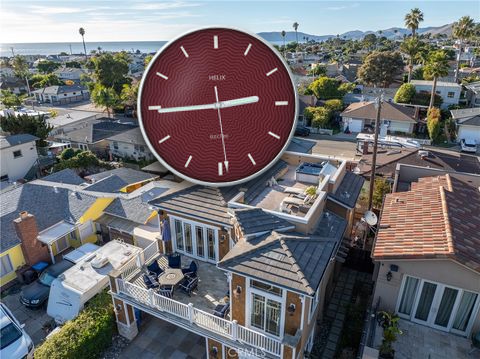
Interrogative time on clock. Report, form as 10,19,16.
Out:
2,44,29
